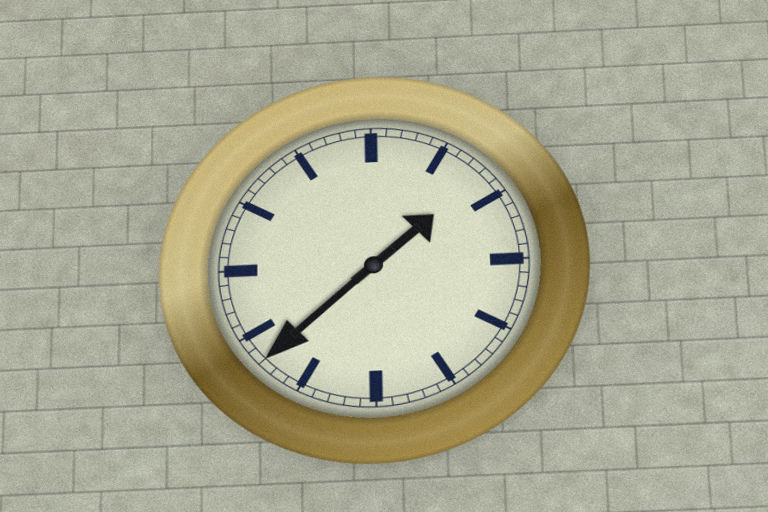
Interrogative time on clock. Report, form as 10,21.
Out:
1,38
